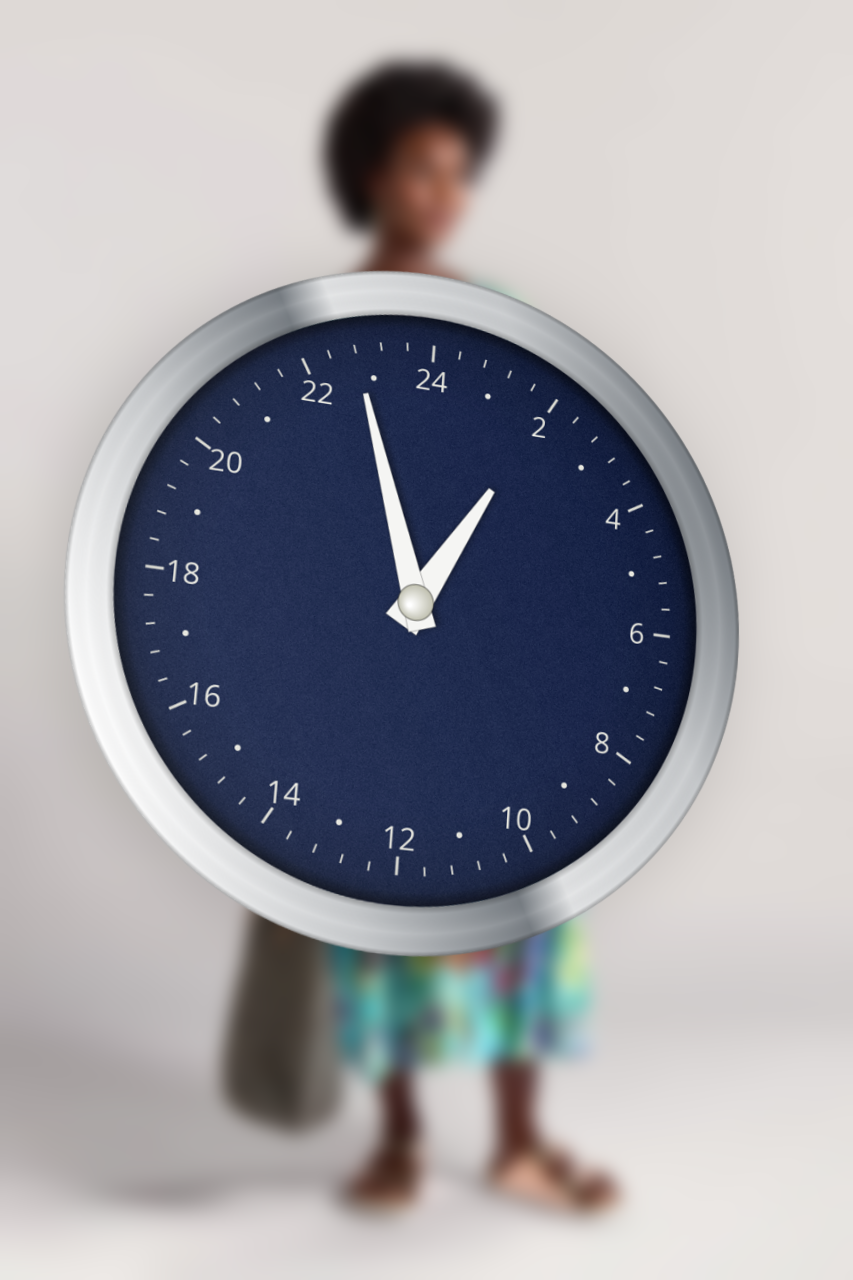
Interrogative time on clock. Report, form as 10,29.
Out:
1,57
